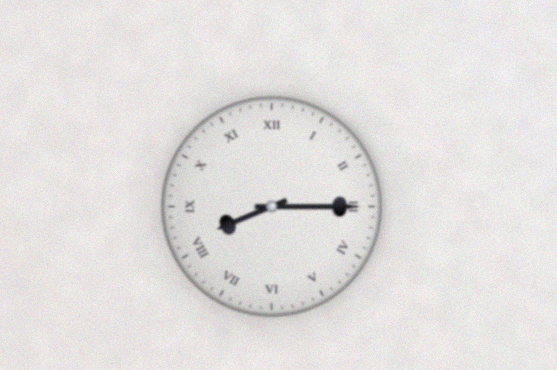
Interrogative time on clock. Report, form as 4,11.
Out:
8,15
